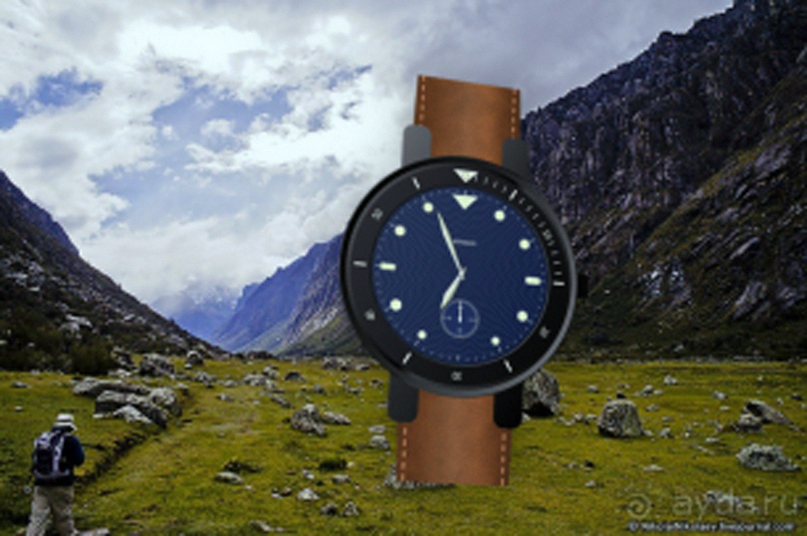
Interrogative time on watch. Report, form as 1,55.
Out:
6,56
